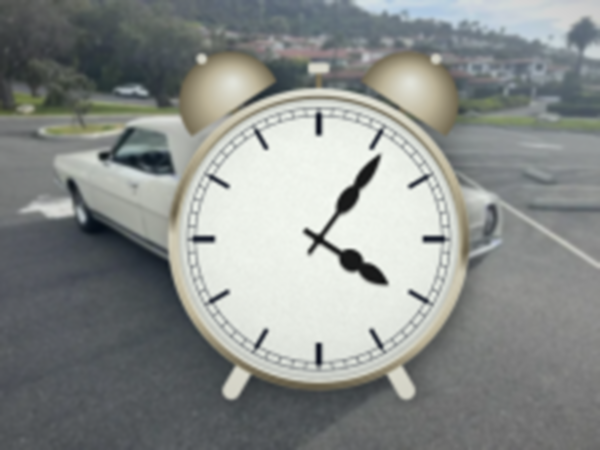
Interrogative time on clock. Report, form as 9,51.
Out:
4,06
